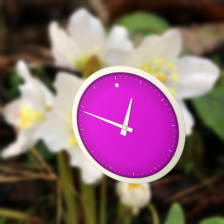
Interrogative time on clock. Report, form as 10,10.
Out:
12,49
